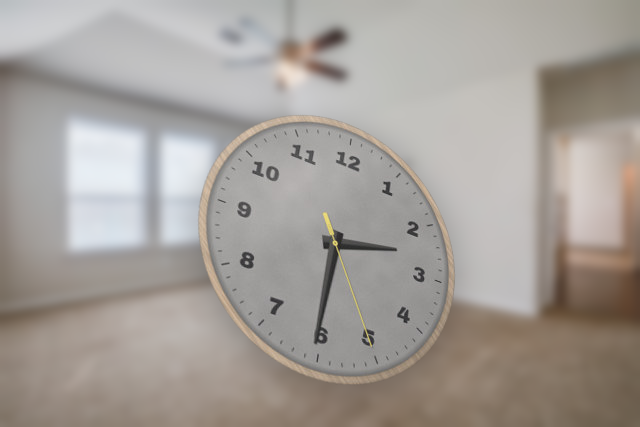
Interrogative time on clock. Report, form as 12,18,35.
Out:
2,30,25
